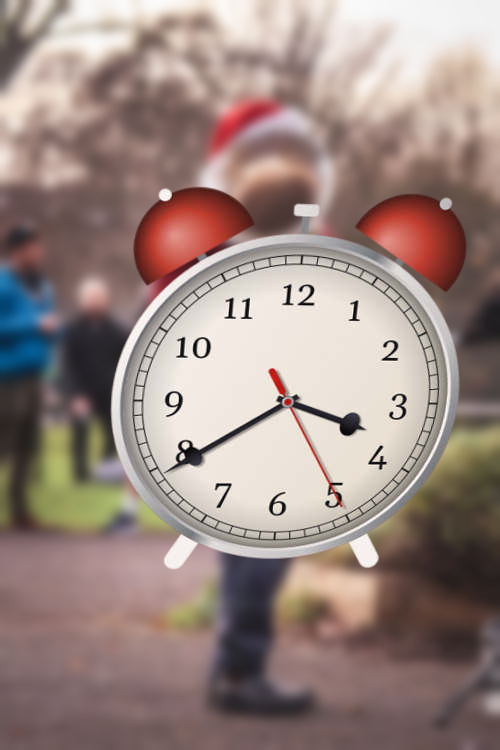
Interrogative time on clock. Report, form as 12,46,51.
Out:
3,39,25
